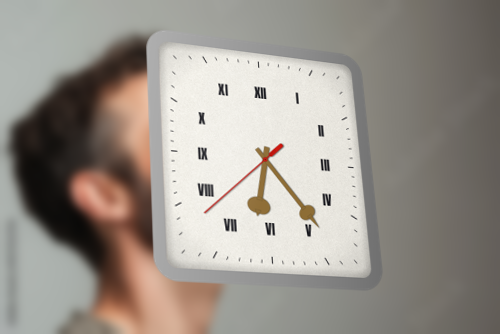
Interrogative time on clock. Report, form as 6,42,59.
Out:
6,23,38
